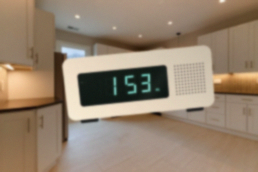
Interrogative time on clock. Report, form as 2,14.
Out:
1,53
